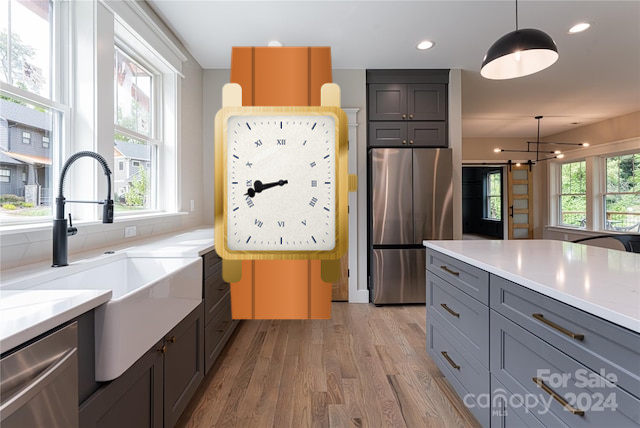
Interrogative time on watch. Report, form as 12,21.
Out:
8,42
